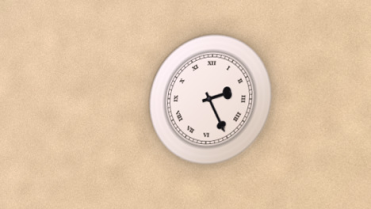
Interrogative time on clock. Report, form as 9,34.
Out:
2,25
